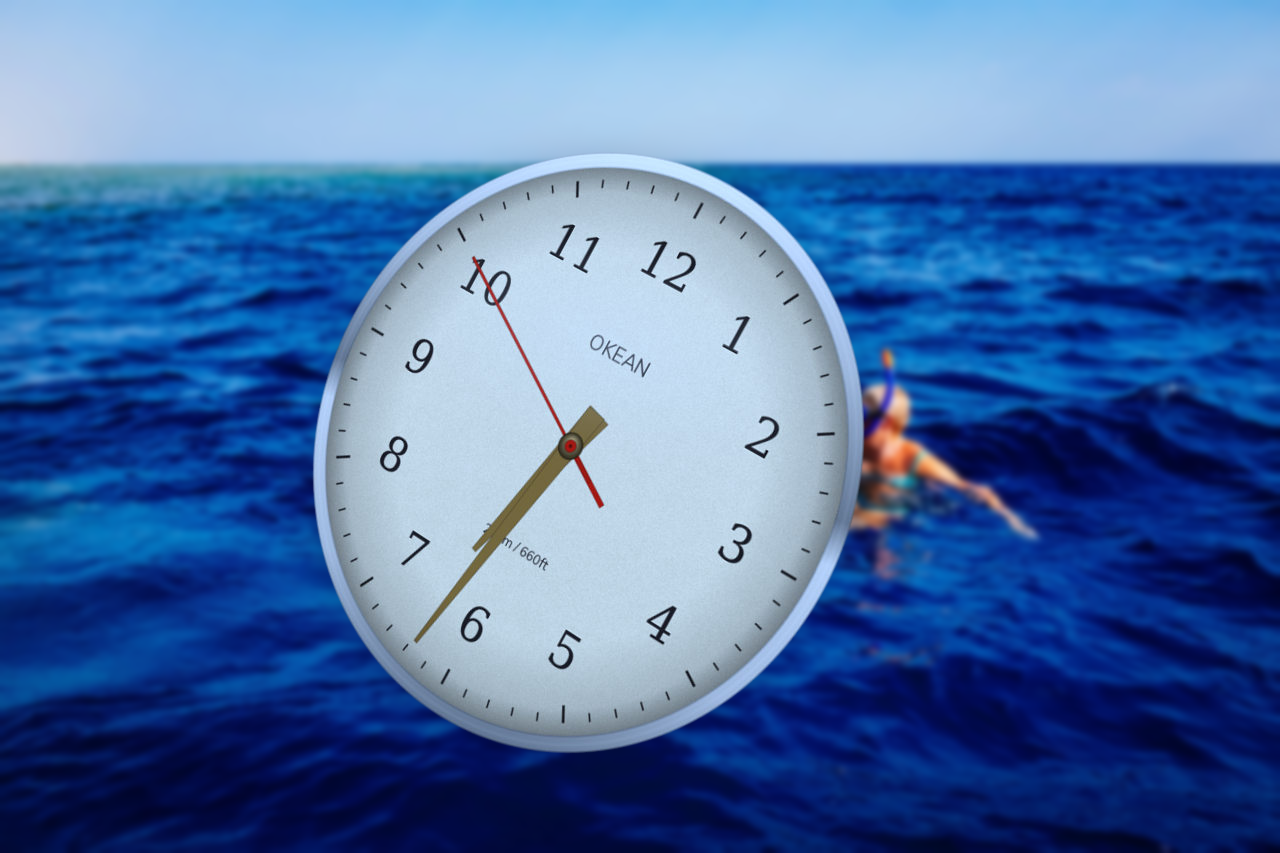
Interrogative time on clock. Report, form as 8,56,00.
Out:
6,31,50
